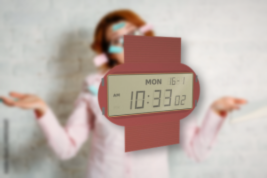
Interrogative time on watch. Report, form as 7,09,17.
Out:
10,33,02
